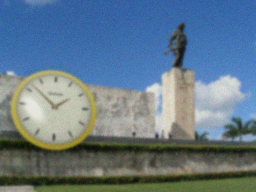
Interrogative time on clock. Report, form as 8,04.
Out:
1,52
